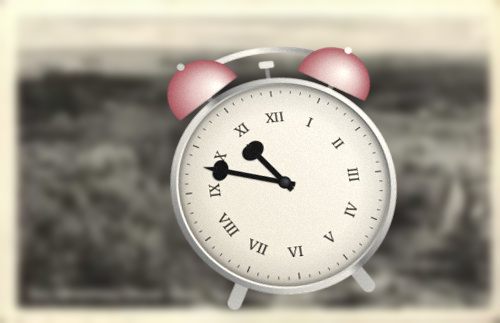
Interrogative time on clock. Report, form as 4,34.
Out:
10,48
